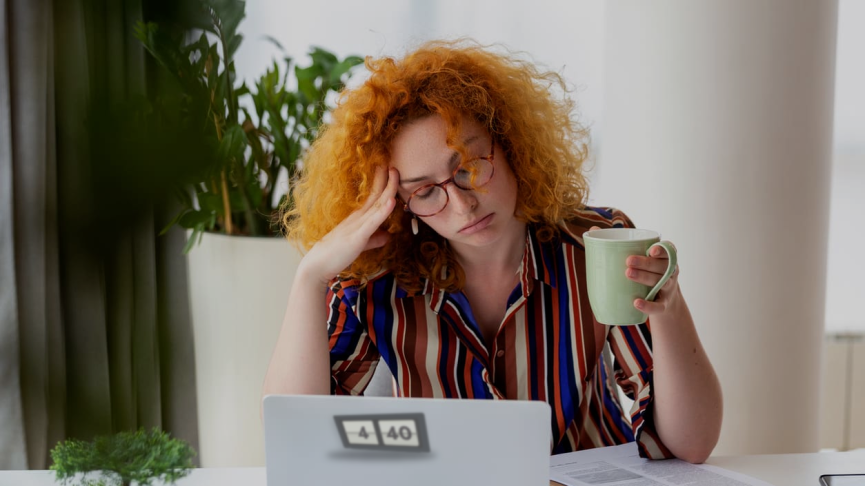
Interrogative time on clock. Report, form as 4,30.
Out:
4,40
